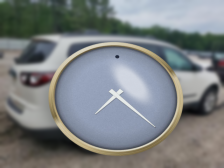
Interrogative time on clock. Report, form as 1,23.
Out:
7,22
